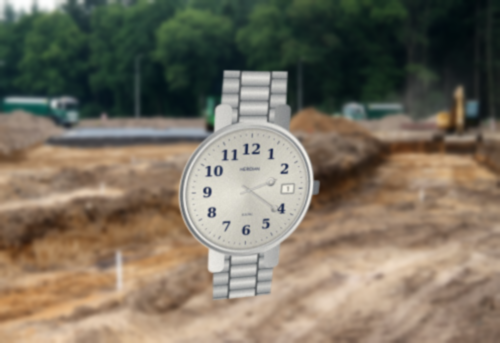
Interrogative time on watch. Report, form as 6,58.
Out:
2,21
